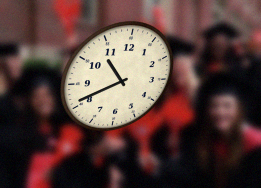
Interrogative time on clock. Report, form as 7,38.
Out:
10,41
